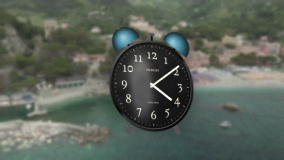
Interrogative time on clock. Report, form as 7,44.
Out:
4,09
